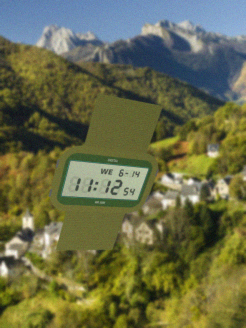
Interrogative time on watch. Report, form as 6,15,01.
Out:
11,12,54
